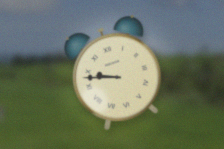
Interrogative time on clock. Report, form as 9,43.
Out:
9,48
